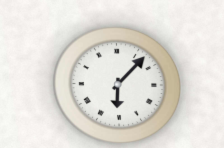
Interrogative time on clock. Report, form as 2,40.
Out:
6,07
